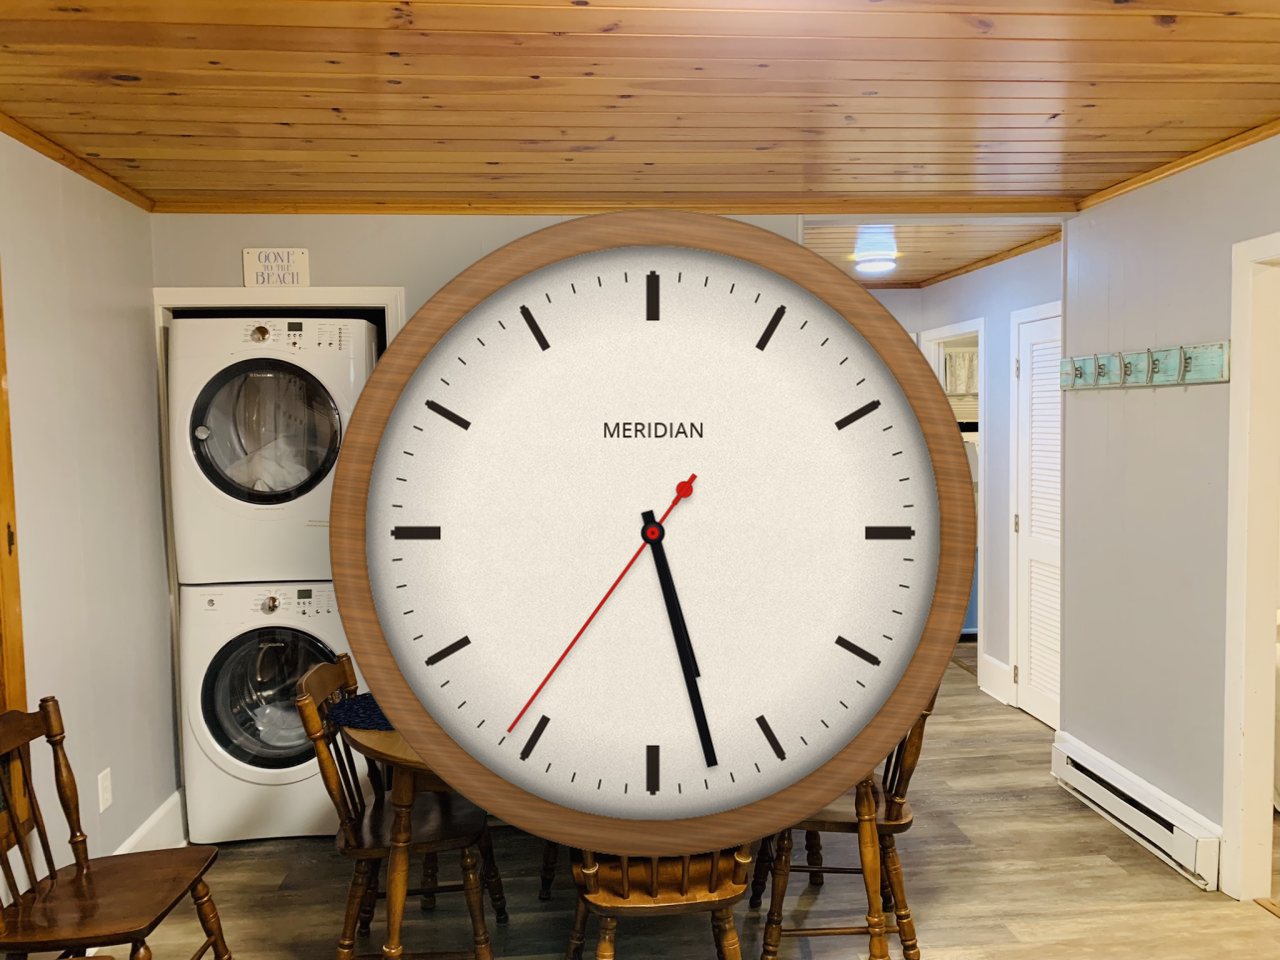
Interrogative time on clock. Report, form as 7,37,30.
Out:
5,27,36
